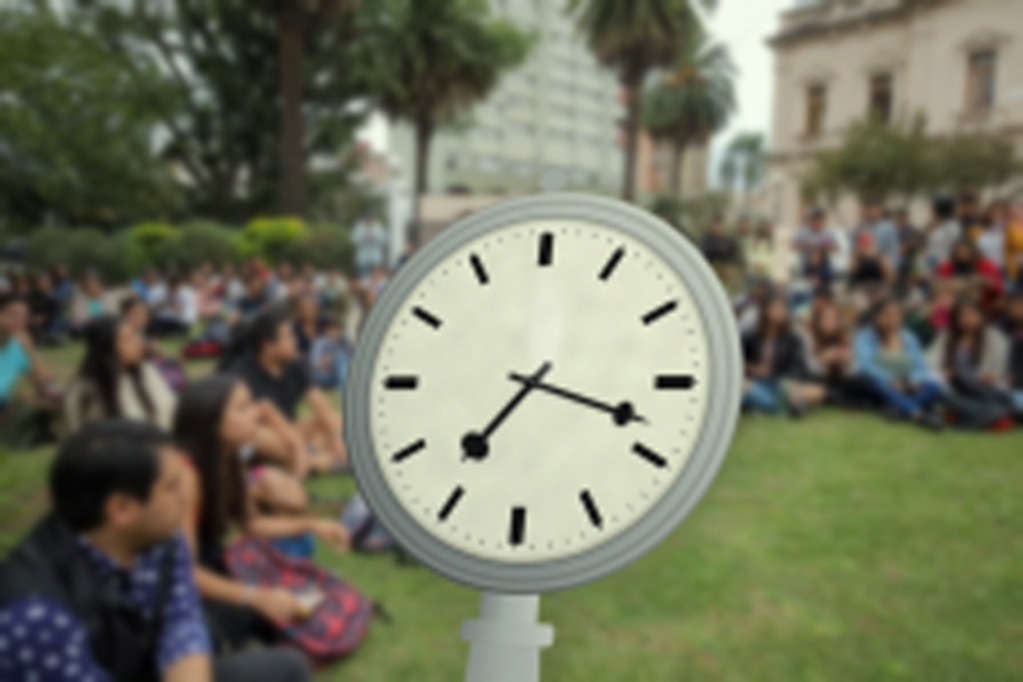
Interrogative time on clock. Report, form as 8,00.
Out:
7,18
